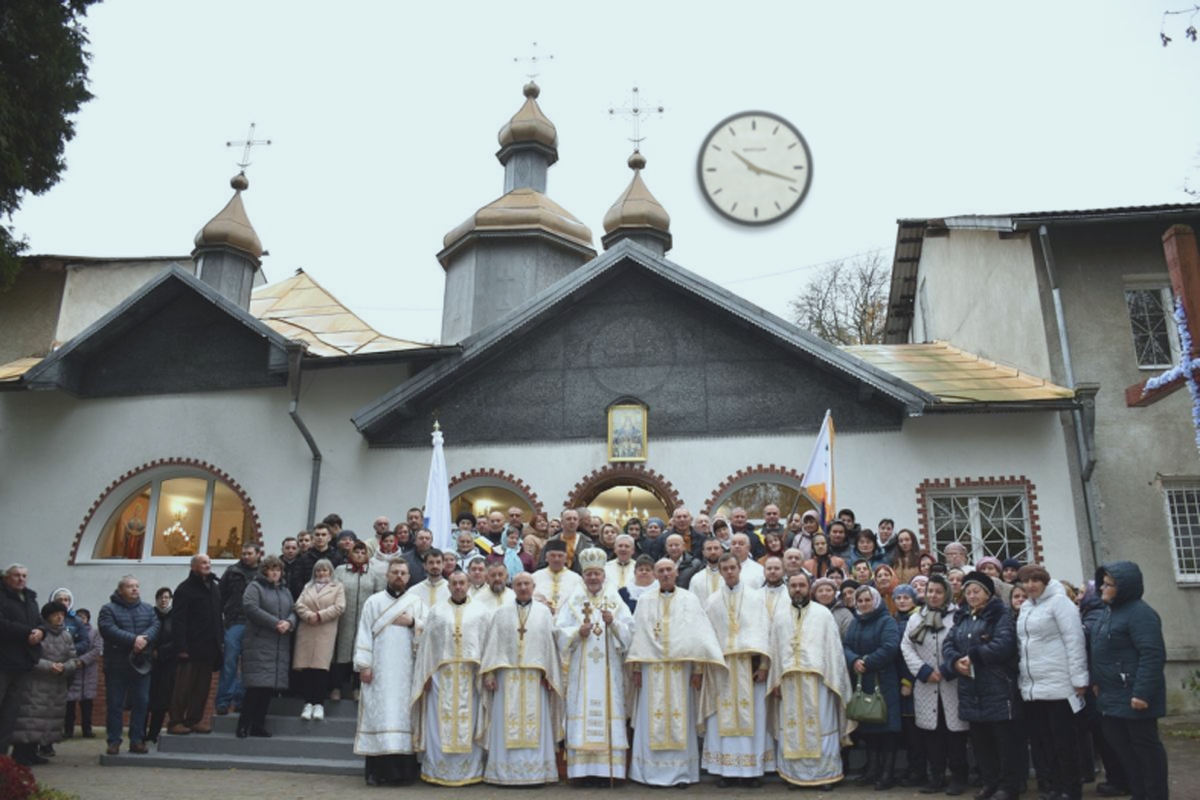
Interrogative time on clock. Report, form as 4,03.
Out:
10,18
